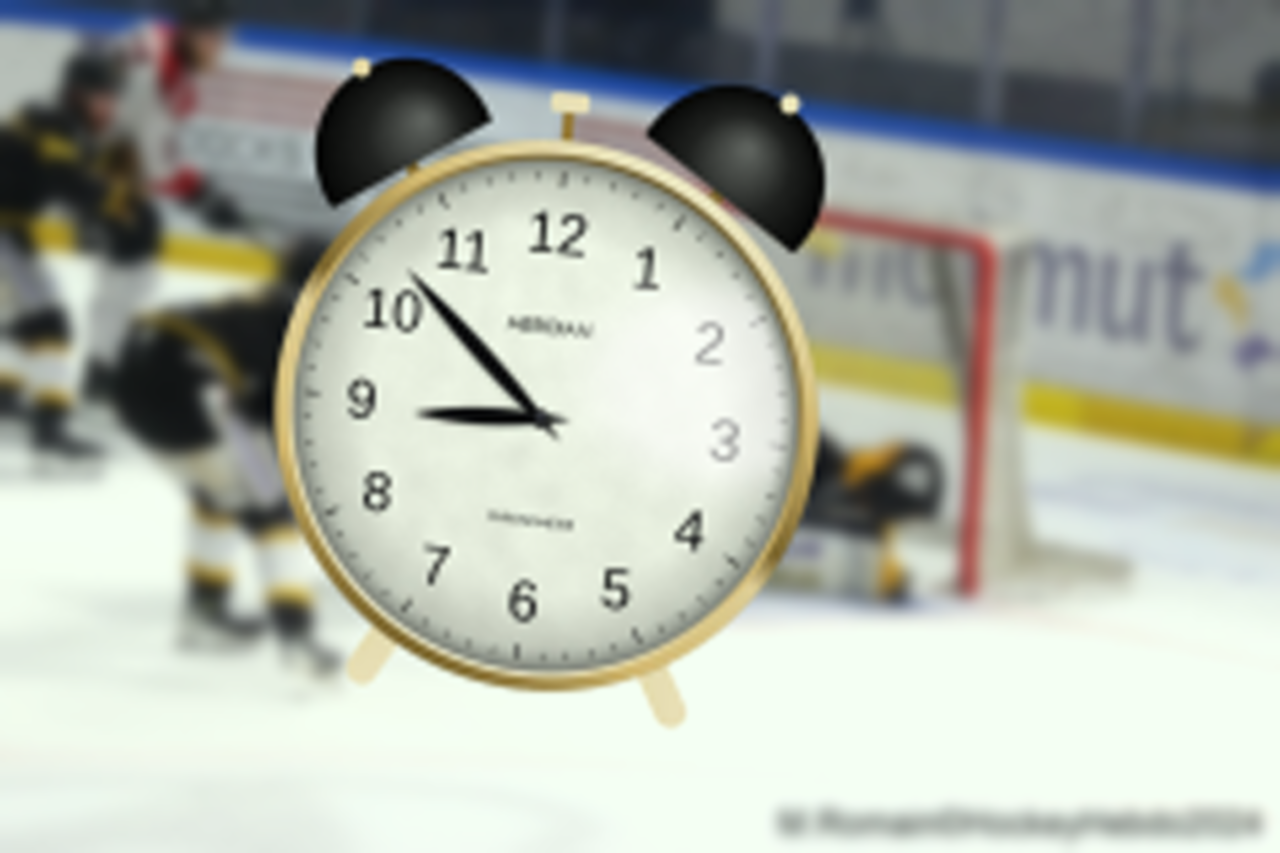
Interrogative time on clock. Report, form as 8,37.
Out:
8,52
